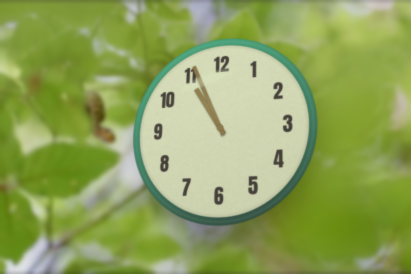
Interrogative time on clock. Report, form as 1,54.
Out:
10,56
